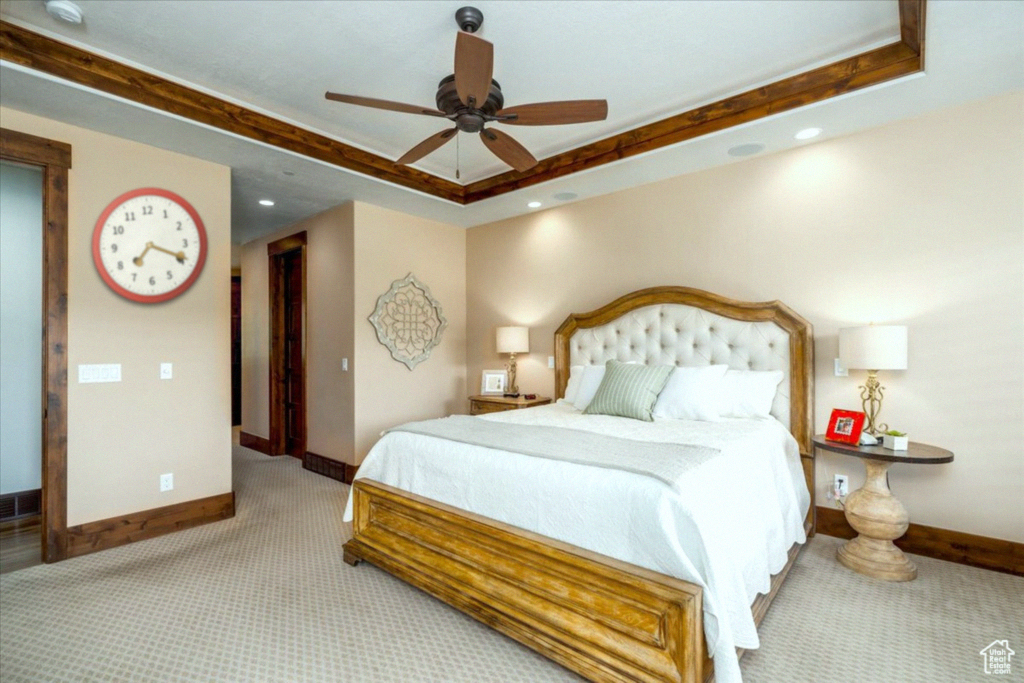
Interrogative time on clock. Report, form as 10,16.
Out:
7,19
